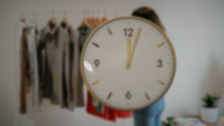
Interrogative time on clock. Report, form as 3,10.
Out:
12,03
